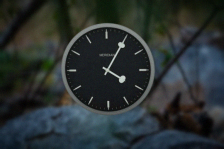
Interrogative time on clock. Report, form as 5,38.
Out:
4,05
